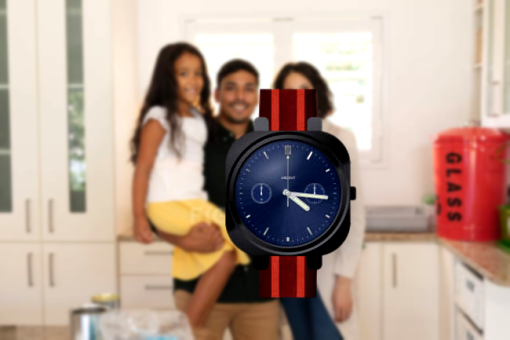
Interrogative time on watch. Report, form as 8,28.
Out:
4,16
